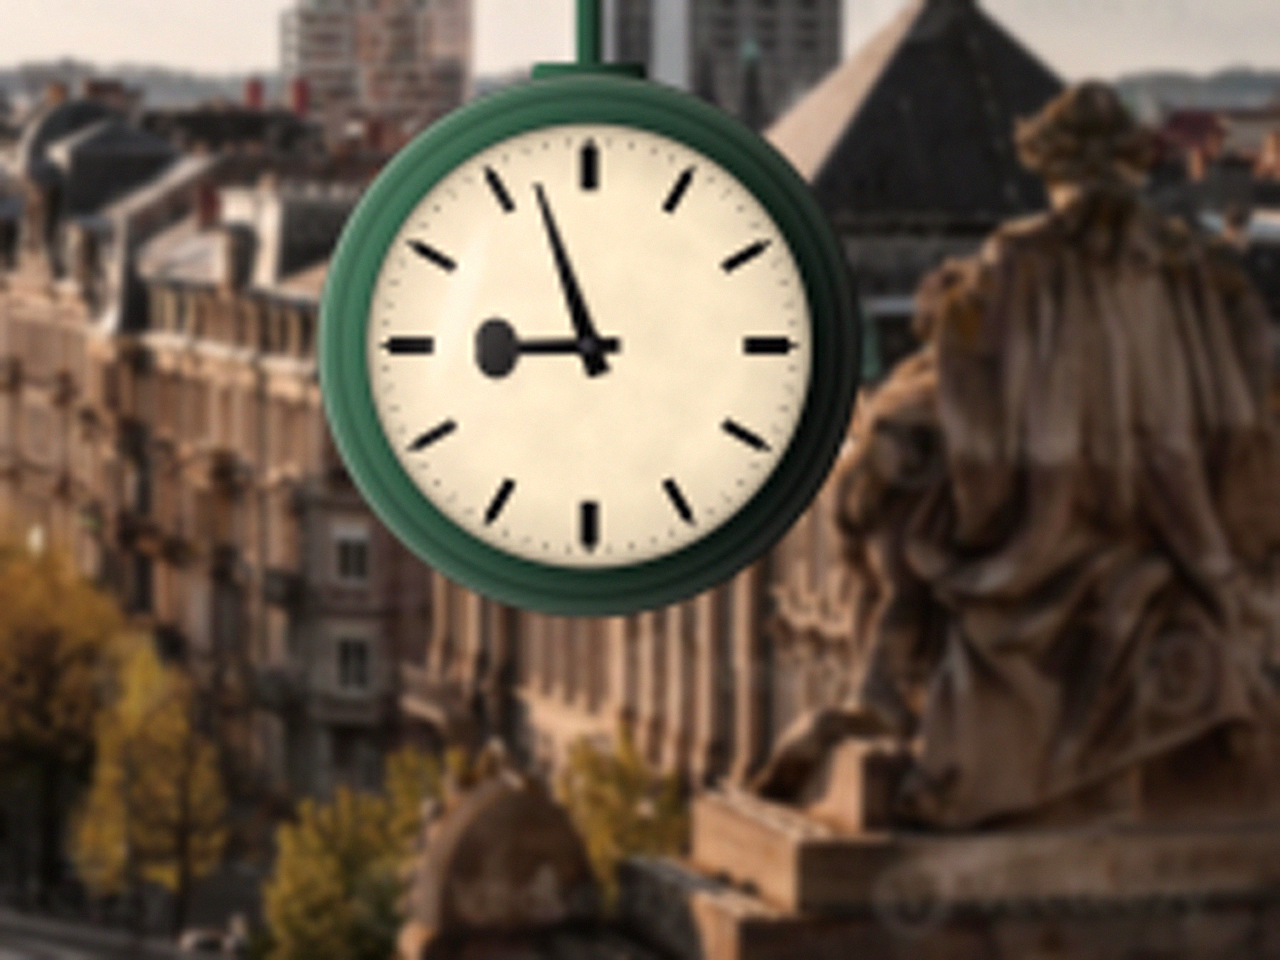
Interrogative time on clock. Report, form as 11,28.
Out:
8,57
